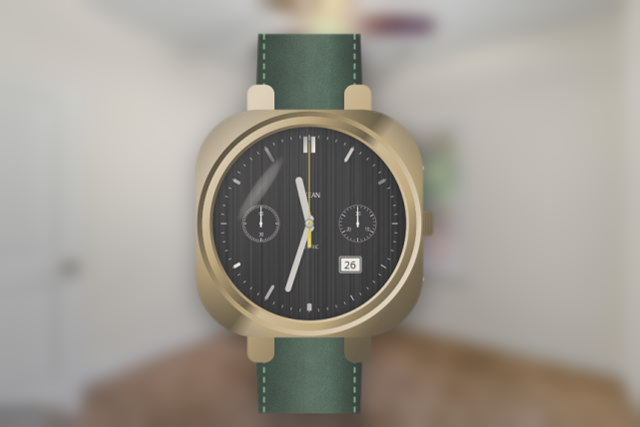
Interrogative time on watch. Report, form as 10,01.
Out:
11,33
